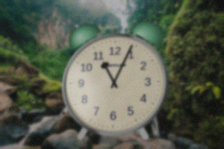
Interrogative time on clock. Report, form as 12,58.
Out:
11,04
